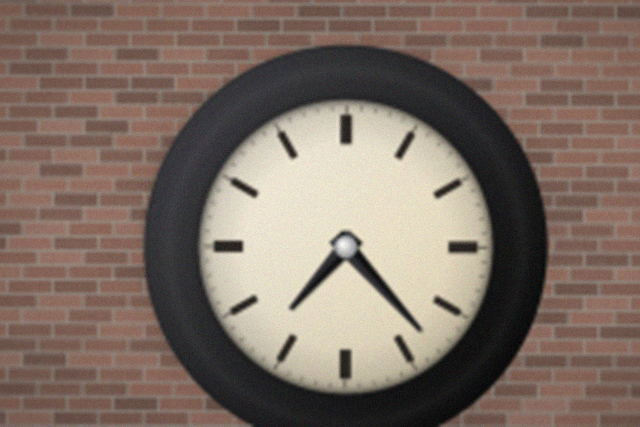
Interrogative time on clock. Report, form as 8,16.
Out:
7,23
